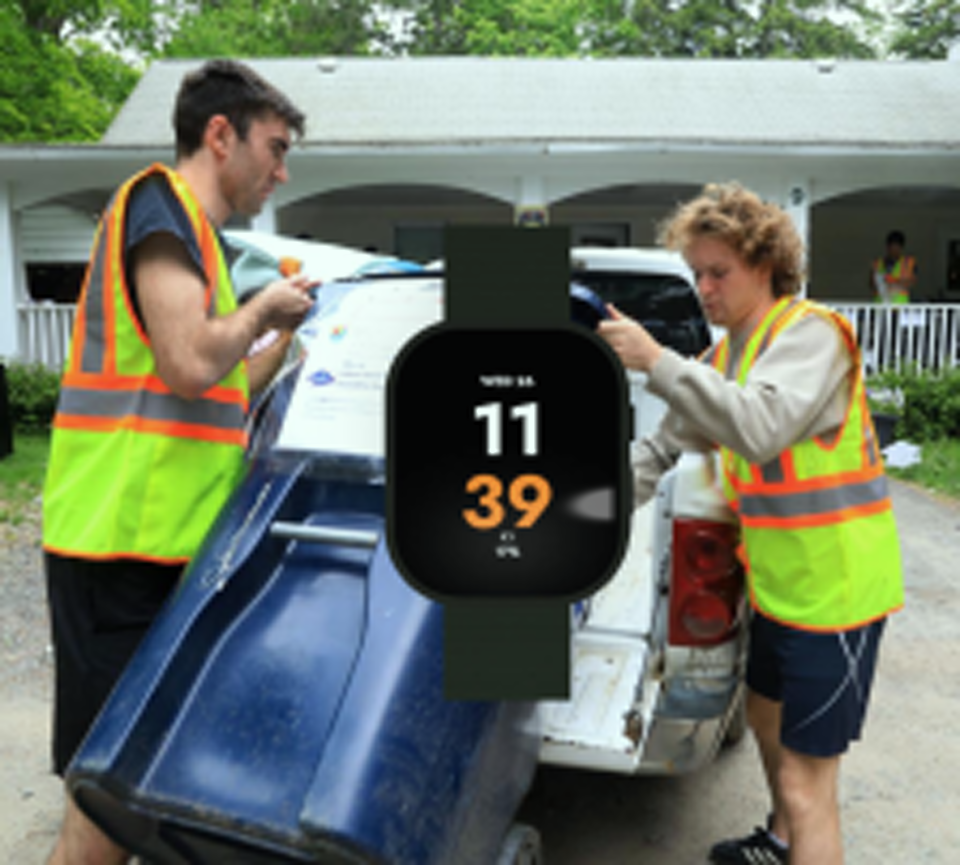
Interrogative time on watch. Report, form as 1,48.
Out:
11,39
